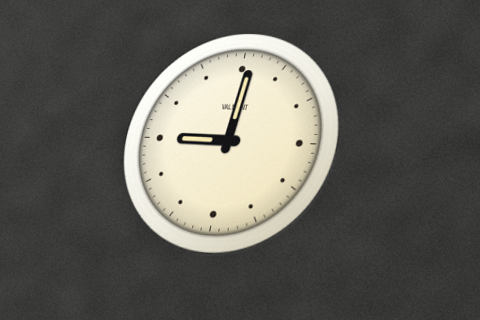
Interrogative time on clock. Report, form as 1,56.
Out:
9,01
